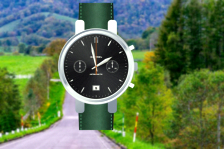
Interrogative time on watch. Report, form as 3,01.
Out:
1,58
